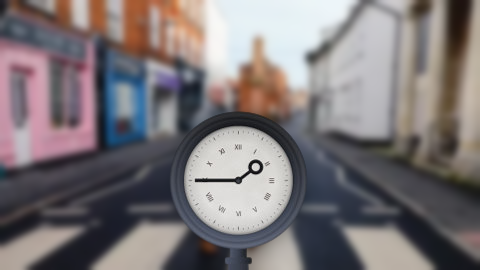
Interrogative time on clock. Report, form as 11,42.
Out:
1,45
